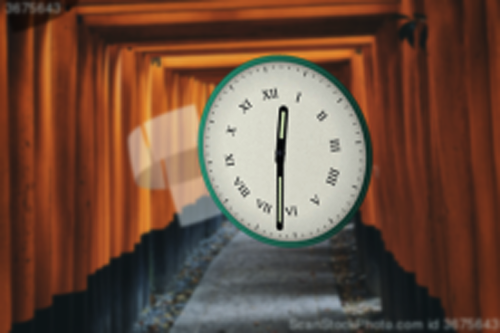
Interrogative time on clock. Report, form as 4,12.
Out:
12,32
